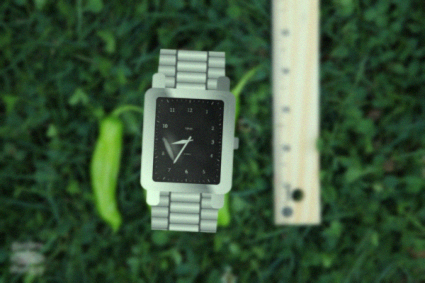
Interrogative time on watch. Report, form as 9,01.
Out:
8,35
